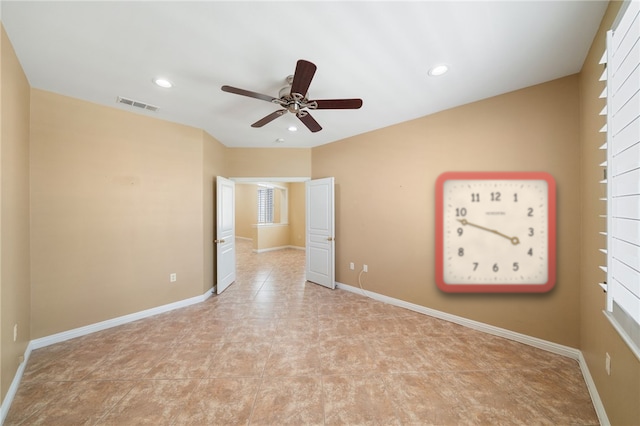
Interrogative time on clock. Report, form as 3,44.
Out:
3,48
